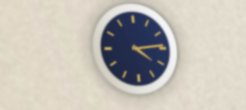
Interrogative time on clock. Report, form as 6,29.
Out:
4,14
